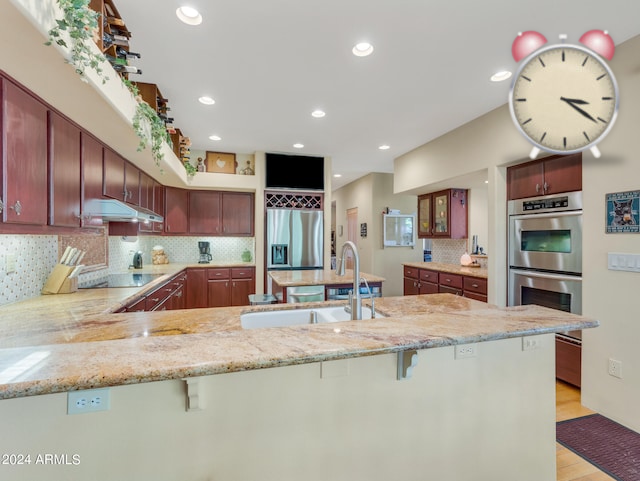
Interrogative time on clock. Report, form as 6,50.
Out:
3,21
